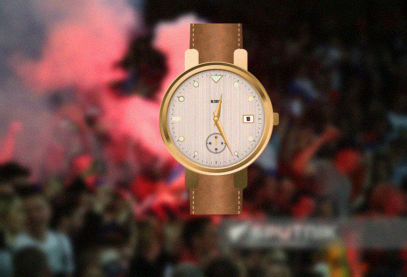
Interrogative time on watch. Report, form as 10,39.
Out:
12,26
